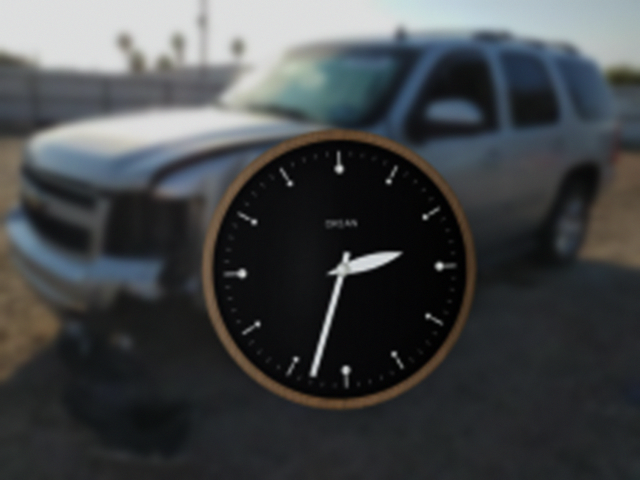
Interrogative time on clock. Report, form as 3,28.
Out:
2,33
